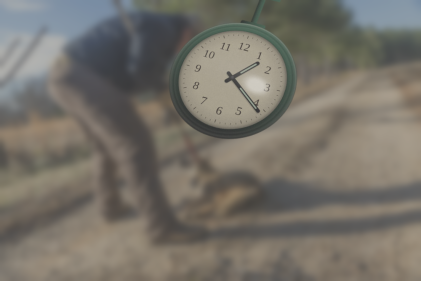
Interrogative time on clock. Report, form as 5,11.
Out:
1,21
